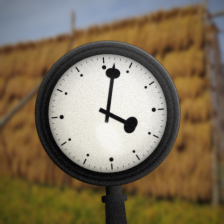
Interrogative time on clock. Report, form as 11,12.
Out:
4,02
